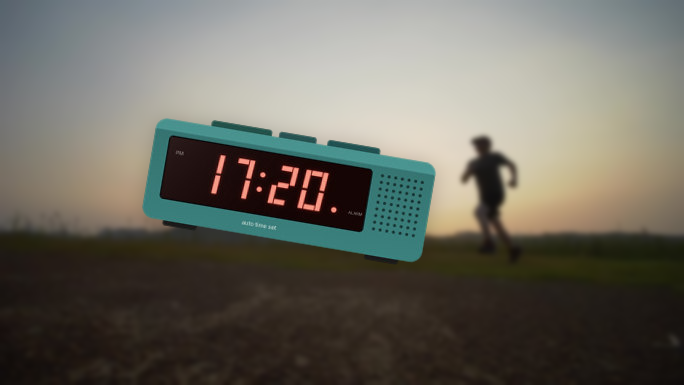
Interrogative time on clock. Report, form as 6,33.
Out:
17,20
